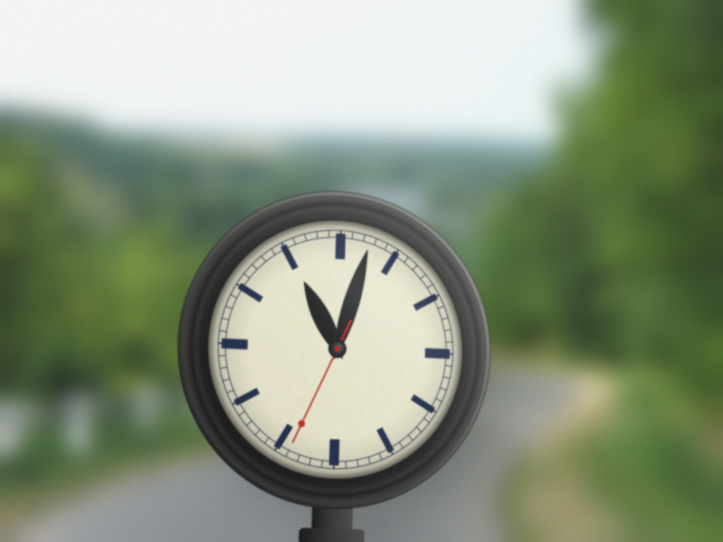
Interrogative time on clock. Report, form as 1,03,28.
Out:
11,02,34
